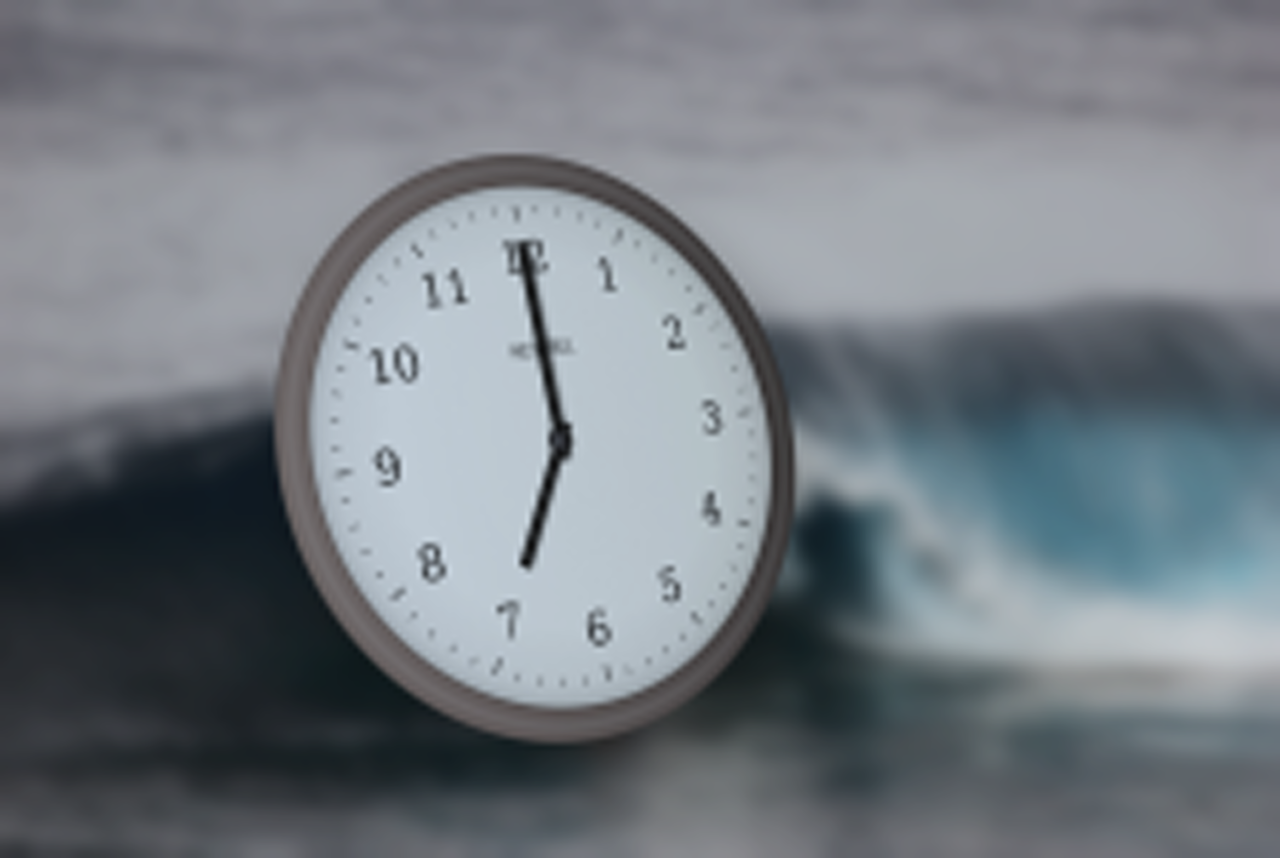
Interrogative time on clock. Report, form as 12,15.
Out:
7,00
